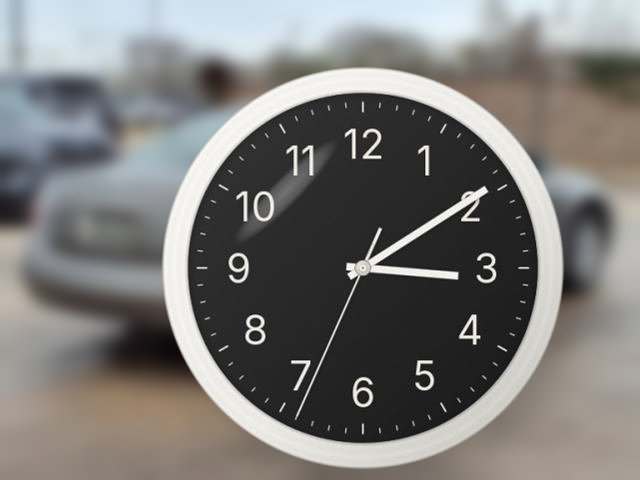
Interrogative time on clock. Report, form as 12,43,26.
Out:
3,09,34
